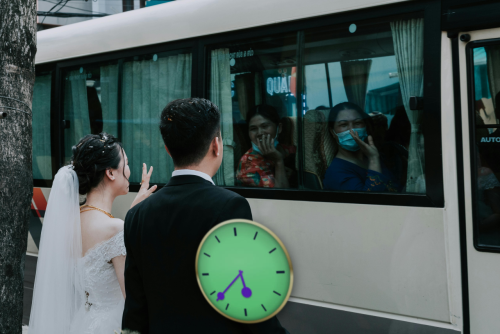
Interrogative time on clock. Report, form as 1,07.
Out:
5,38
